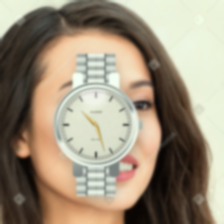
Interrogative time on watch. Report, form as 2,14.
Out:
10,27
